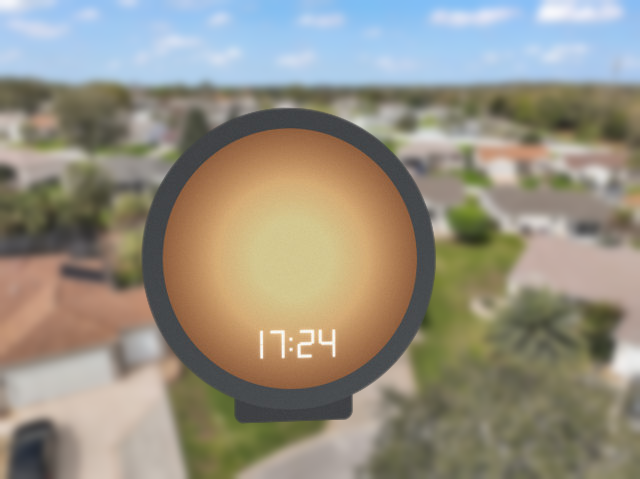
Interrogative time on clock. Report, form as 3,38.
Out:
17,24
